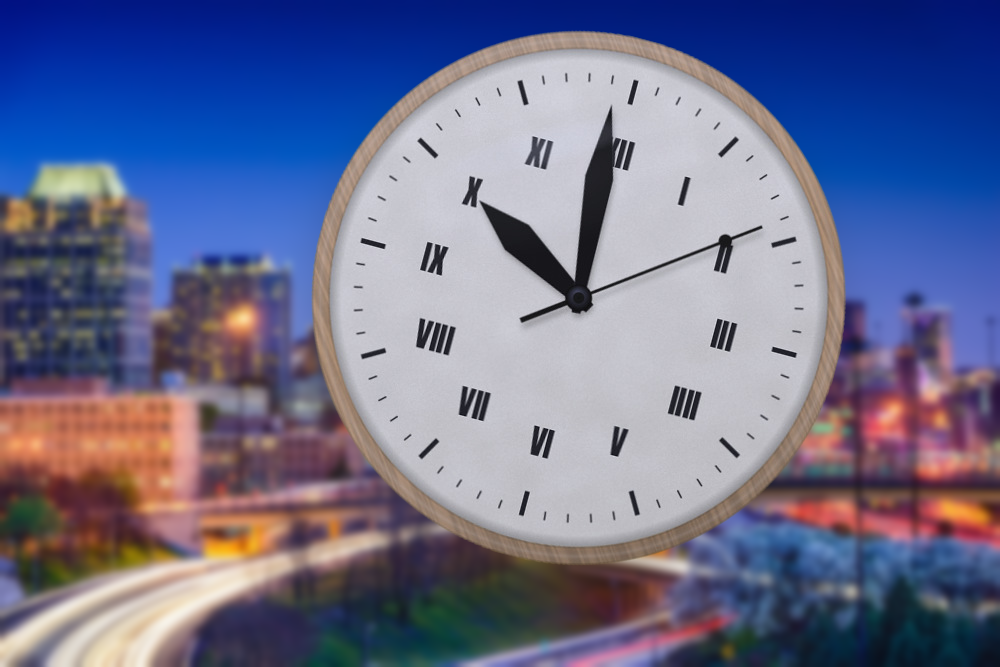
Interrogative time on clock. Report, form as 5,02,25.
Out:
9,59,09
